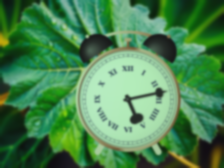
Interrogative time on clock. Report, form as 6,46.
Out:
5,13
